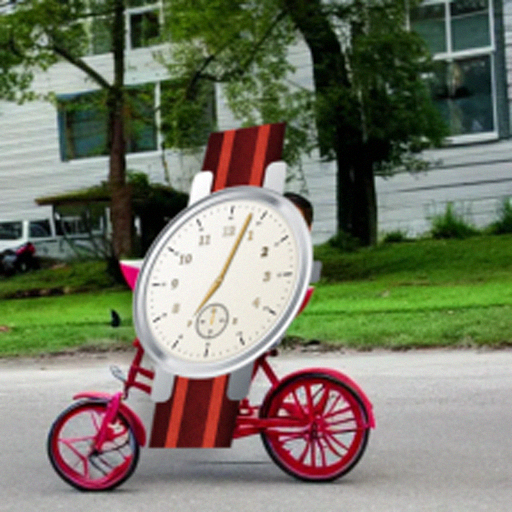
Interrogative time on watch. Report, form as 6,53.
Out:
7,03
